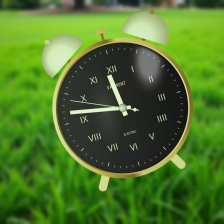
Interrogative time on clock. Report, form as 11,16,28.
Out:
11,46,49
